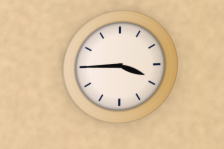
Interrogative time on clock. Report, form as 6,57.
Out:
3,45
